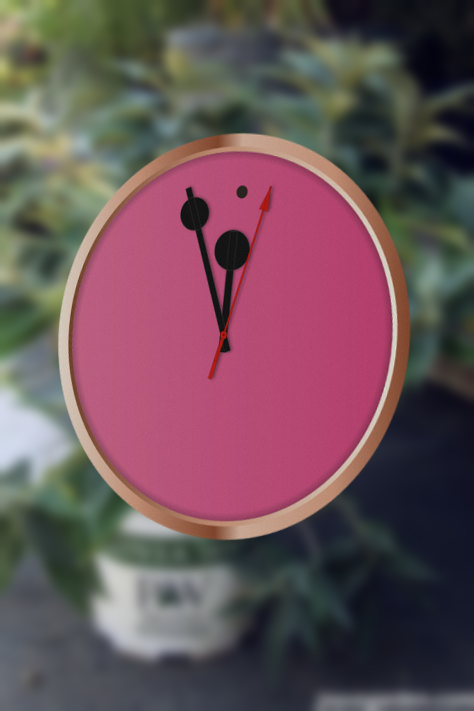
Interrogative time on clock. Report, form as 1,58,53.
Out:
11,56,02
